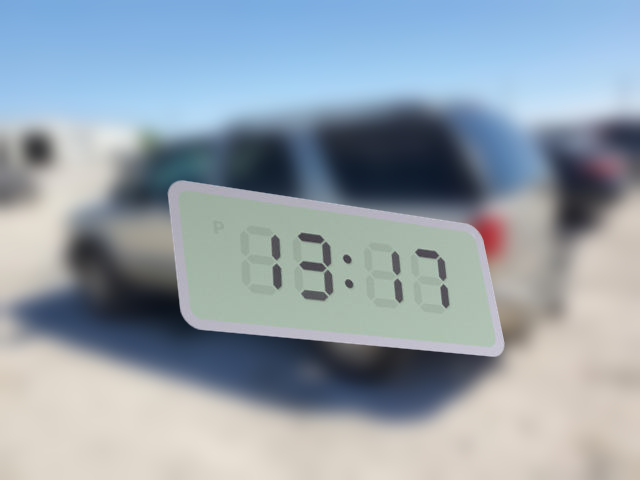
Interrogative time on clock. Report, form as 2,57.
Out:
13,17
